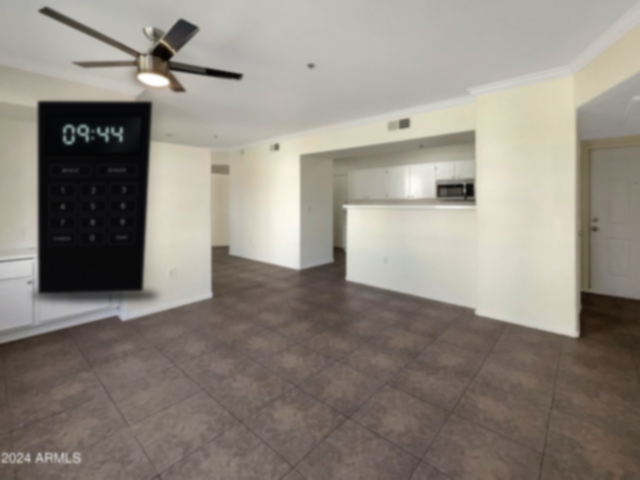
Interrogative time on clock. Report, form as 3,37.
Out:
9,44
